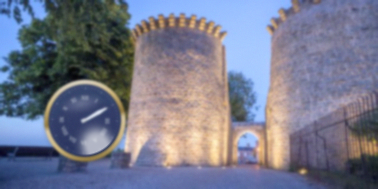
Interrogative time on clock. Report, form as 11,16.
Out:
2,10
